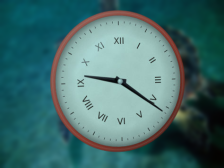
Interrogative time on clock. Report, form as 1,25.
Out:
9,21
